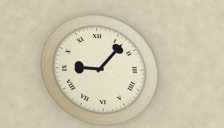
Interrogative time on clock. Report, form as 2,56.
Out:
9,07
